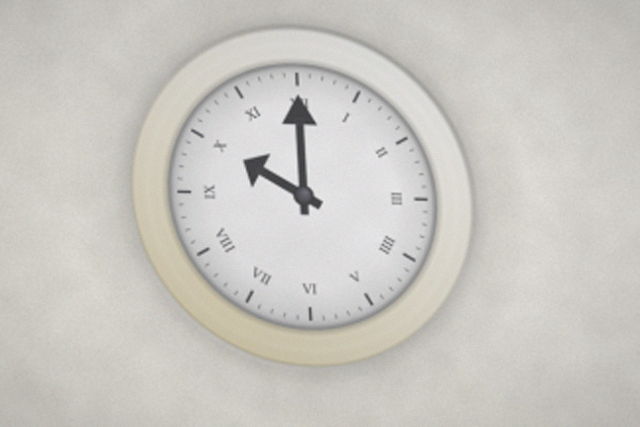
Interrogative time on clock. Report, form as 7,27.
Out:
10,00
